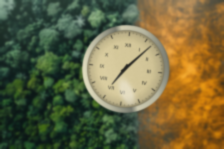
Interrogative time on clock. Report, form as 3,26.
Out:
7,07
